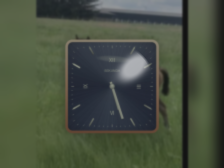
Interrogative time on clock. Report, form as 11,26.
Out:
5,27
